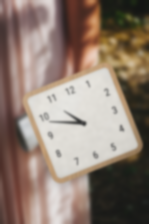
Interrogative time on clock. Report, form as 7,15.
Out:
10,49
